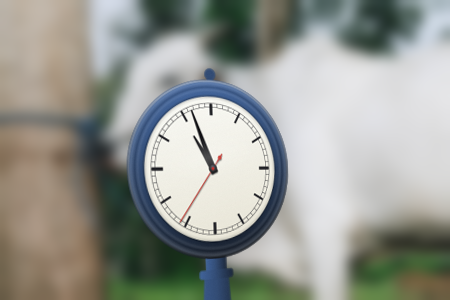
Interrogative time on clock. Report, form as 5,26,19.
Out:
10,56,36
